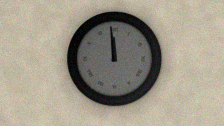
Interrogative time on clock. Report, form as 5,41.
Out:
11,59
